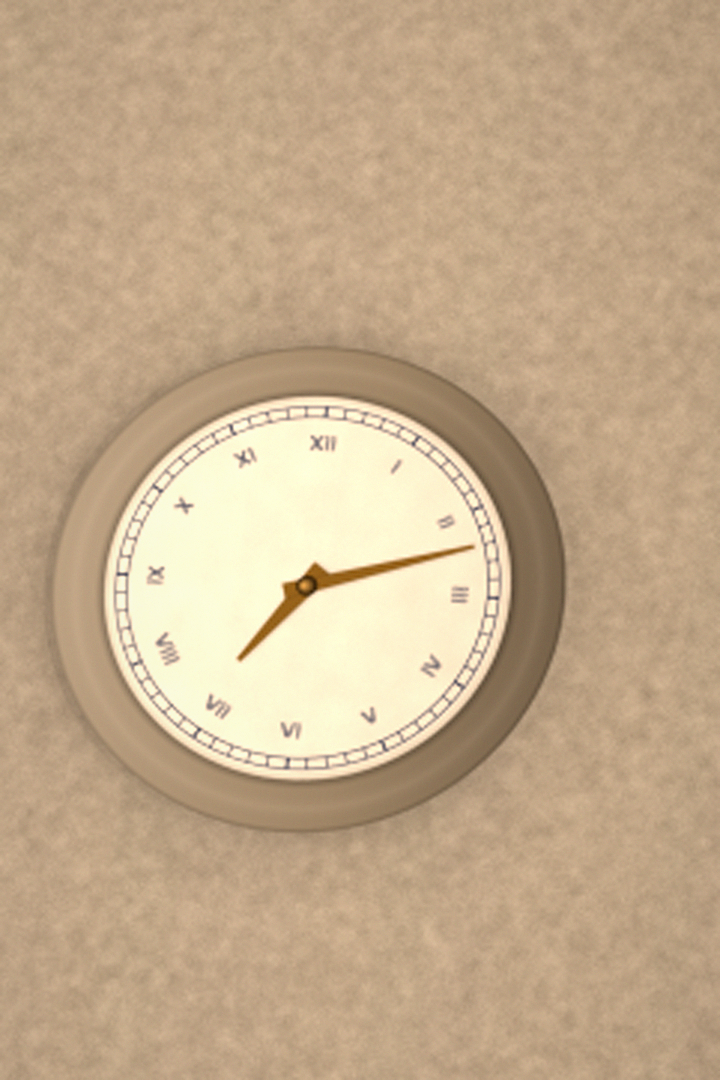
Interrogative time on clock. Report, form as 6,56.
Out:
7,12
